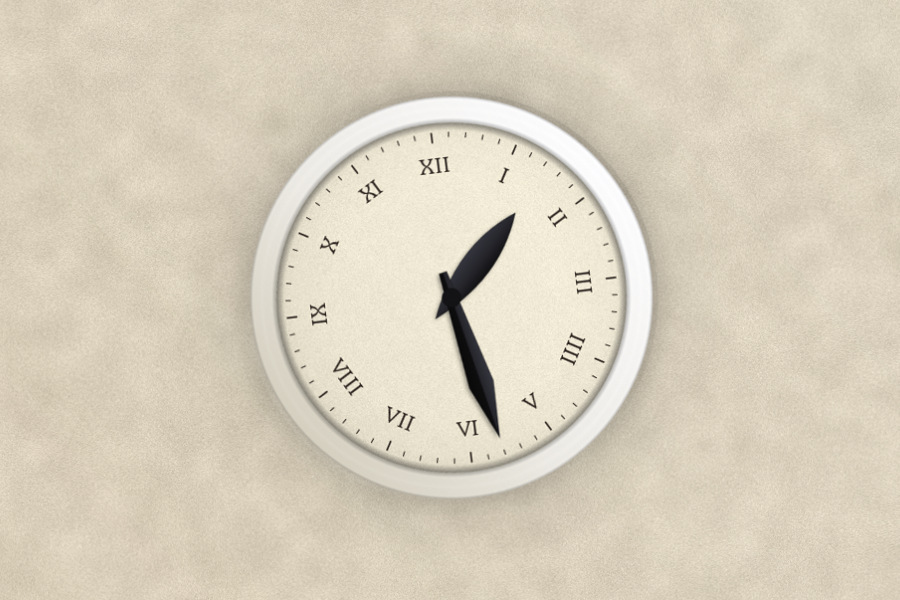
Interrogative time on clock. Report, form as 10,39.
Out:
1,28
